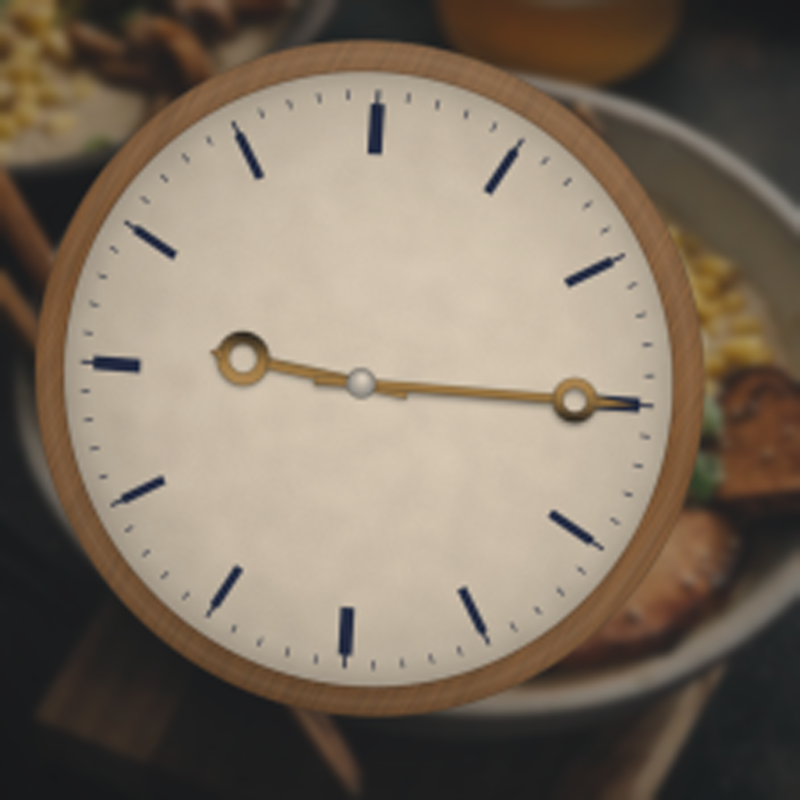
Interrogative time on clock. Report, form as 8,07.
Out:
9,15
